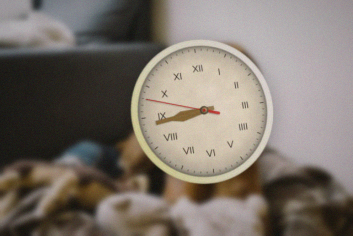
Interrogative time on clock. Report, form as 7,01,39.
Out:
8,43,48
